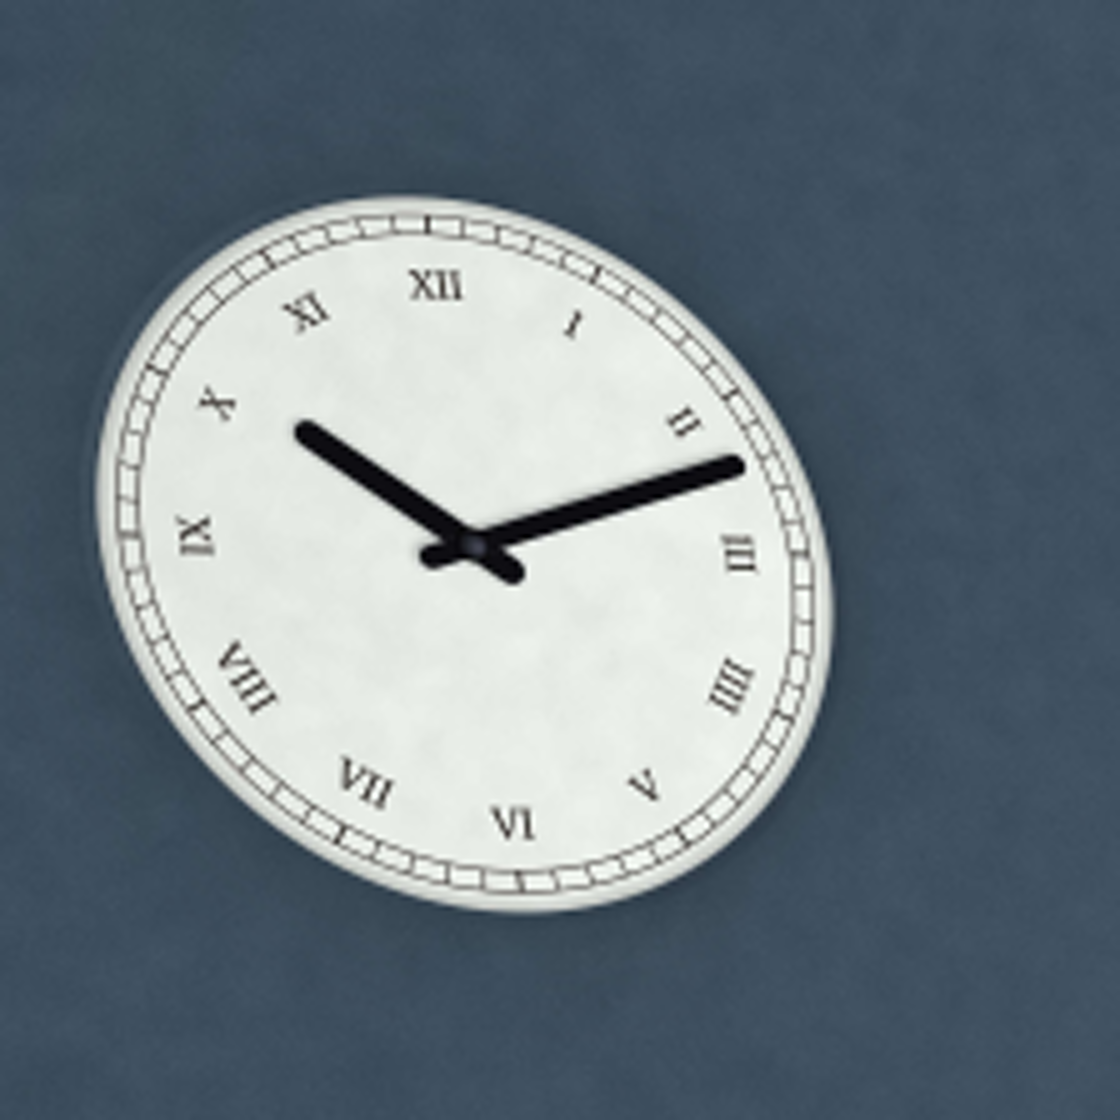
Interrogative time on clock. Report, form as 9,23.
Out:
10,12
